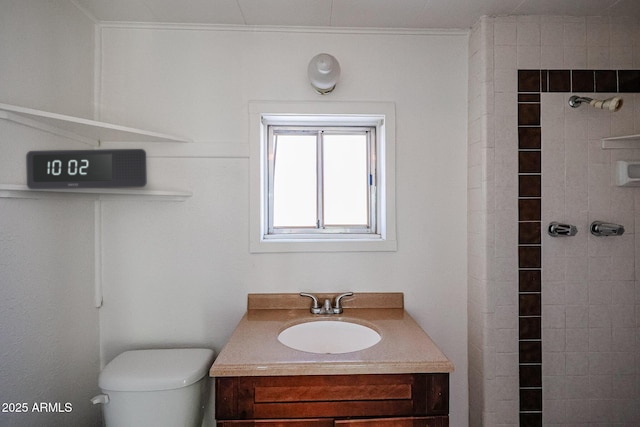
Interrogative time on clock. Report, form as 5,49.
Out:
10,02
